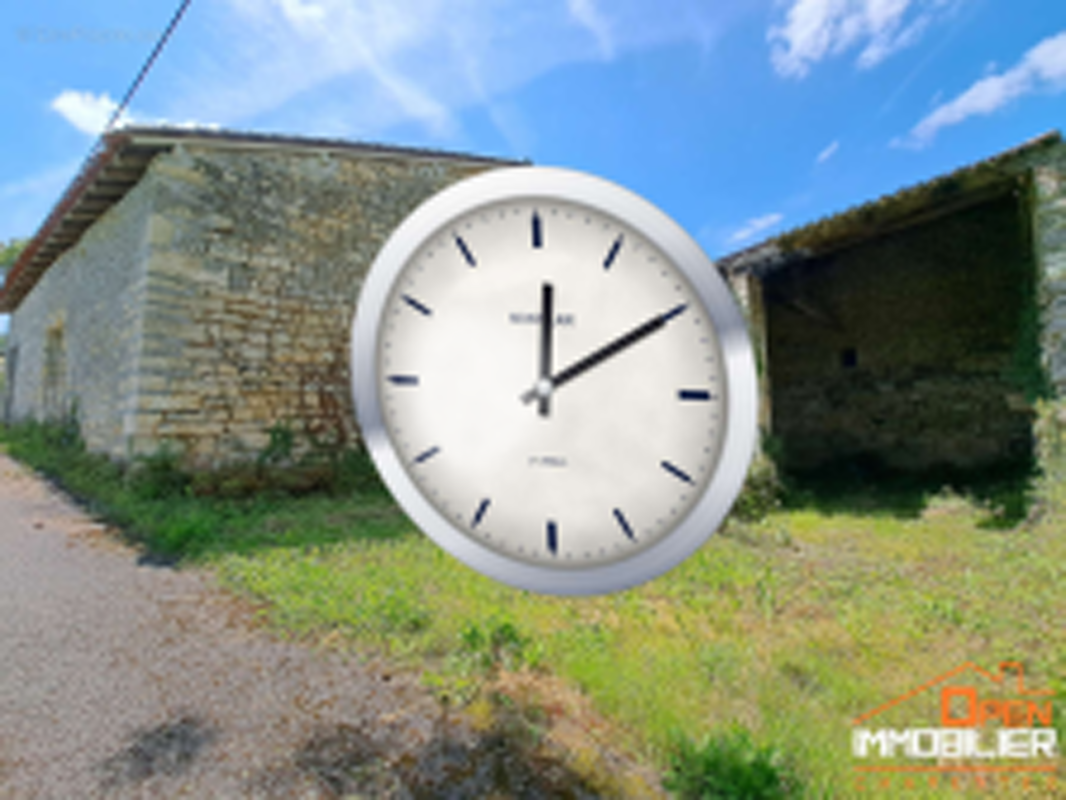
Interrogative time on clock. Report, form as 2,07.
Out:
12,10
